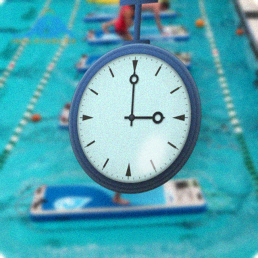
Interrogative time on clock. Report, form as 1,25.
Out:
3,00
